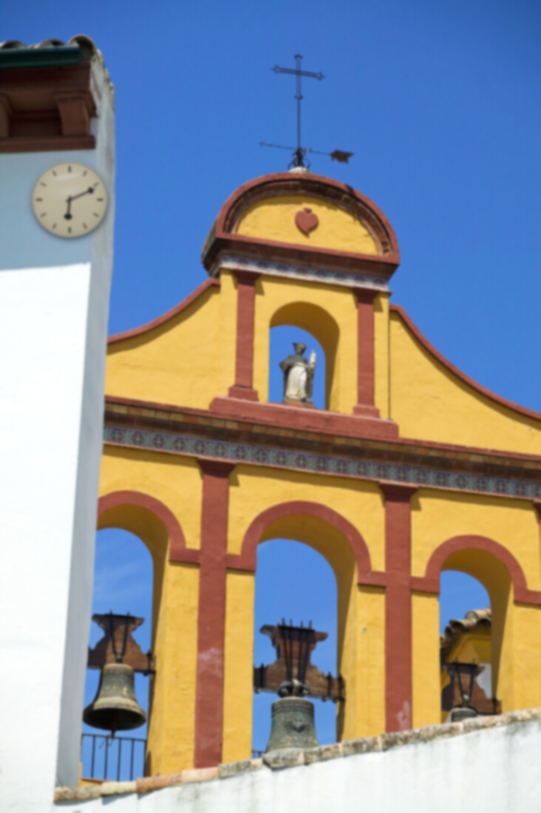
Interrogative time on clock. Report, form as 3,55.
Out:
6,11
